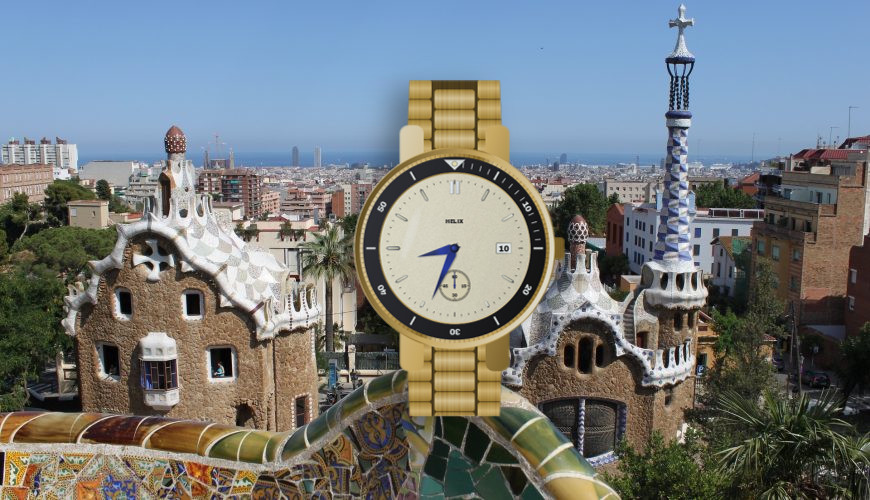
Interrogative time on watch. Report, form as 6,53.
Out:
8,34
